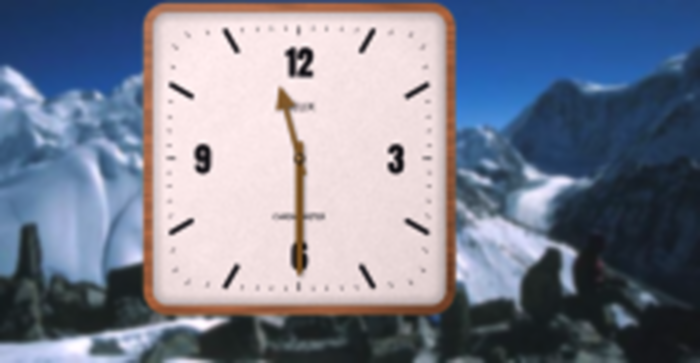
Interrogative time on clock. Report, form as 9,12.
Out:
11,30
